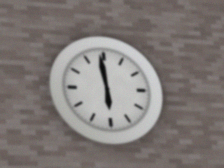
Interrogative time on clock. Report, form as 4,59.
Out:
5,59
